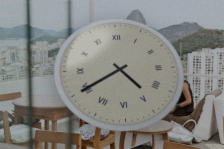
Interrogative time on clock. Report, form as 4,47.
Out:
4,40
